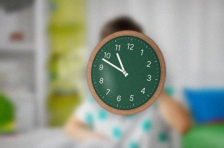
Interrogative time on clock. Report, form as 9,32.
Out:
10,48
